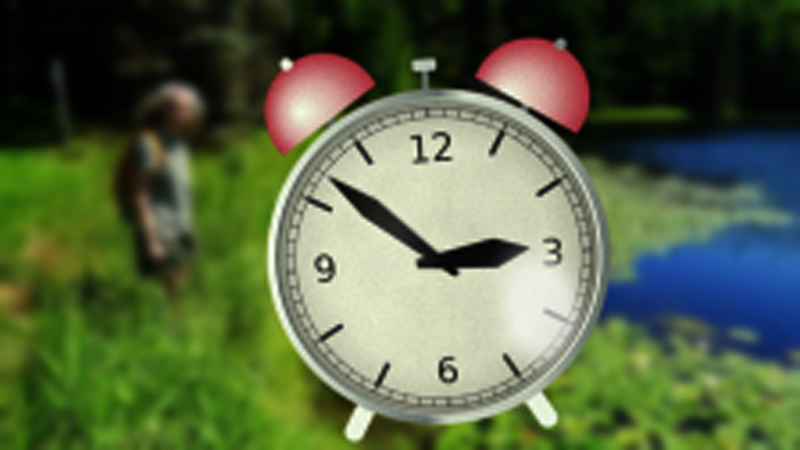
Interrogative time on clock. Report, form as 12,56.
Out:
2,52
